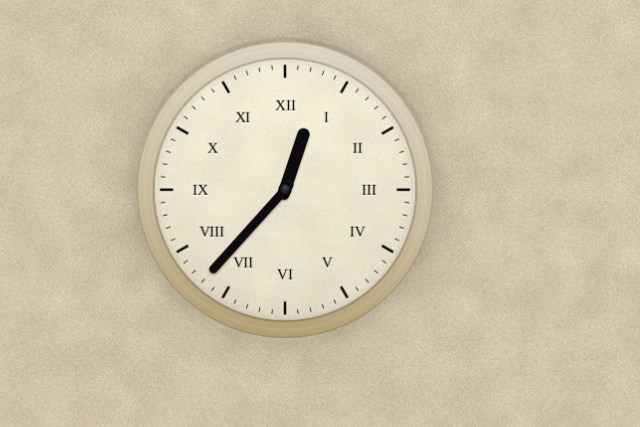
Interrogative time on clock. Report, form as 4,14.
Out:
12,37
